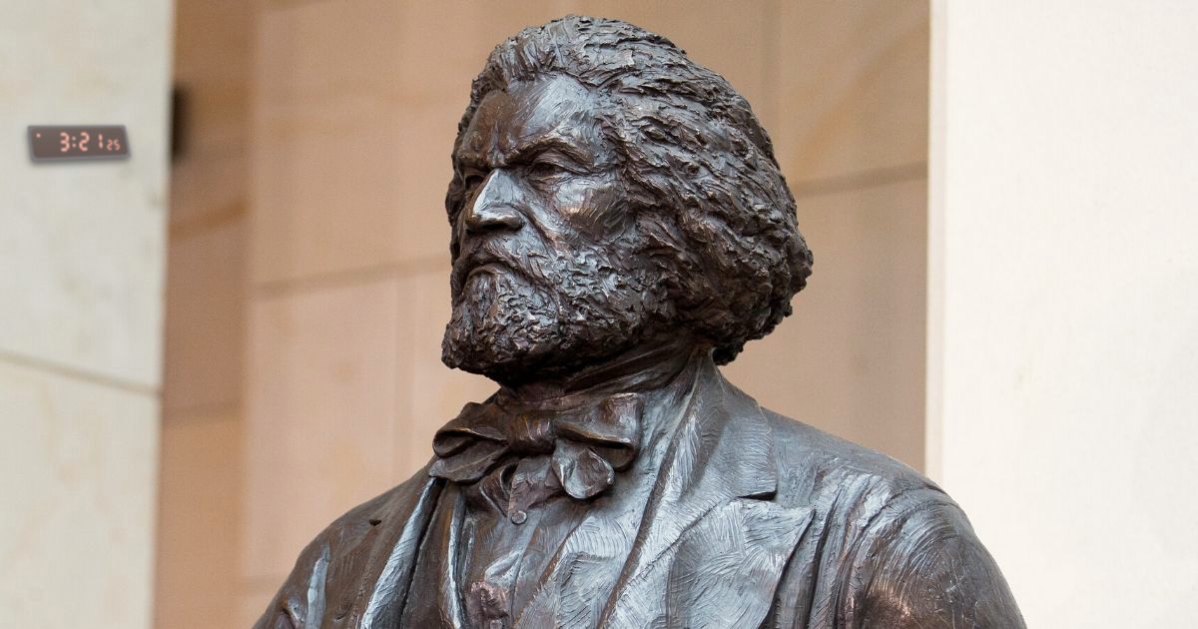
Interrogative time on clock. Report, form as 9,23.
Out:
3,21
